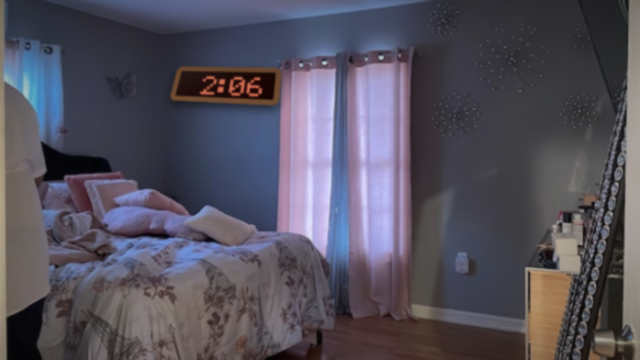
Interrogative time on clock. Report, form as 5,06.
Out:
2,06
